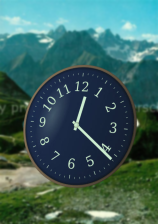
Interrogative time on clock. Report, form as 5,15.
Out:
12,21
